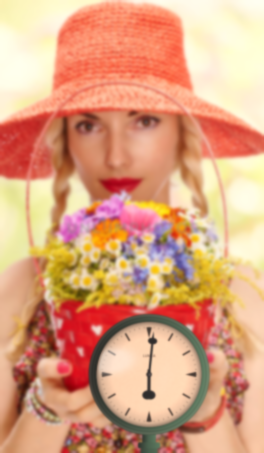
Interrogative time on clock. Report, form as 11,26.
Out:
6,01
